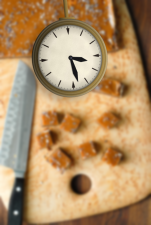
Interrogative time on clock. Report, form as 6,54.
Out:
3,28
